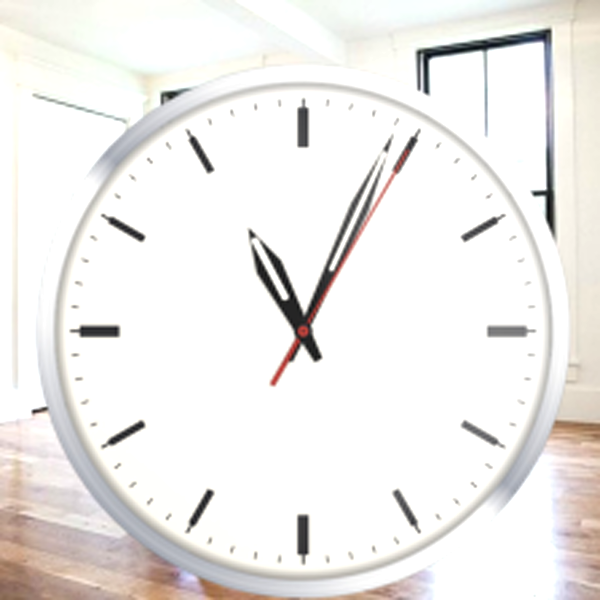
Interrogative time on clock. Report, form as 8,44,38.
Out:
11,04,05
